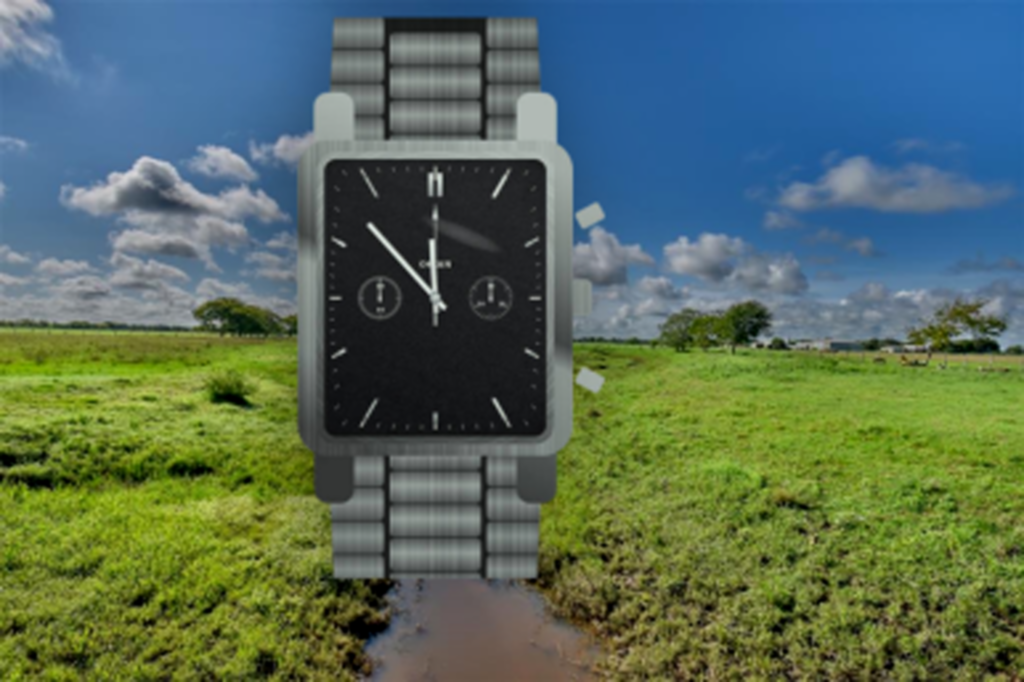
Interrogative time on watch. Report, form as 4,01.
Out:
11,53
